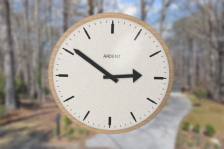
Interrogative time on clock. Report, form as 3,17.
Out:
2,51
